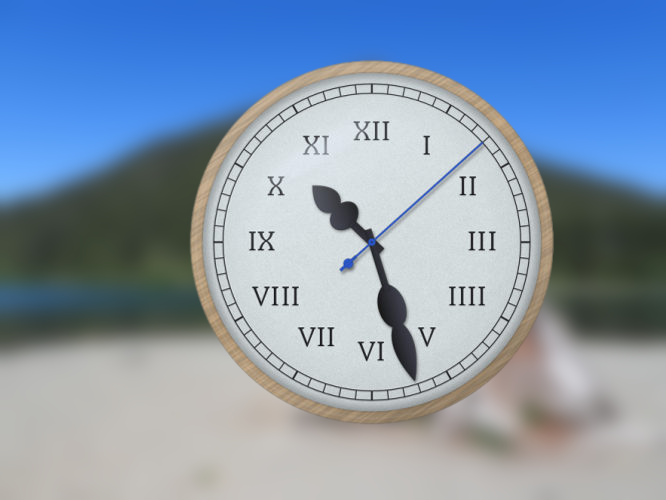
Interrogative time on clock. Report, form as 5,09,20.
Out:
10,27,08
